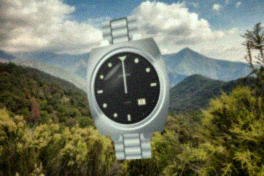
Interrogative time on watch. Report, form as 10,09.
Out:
12,00
